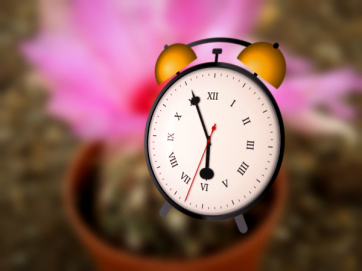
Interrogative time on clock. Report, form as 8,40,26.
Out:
5,55,33
